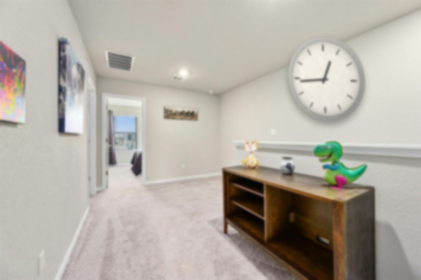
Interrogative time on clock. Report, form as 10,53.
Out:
12,44
